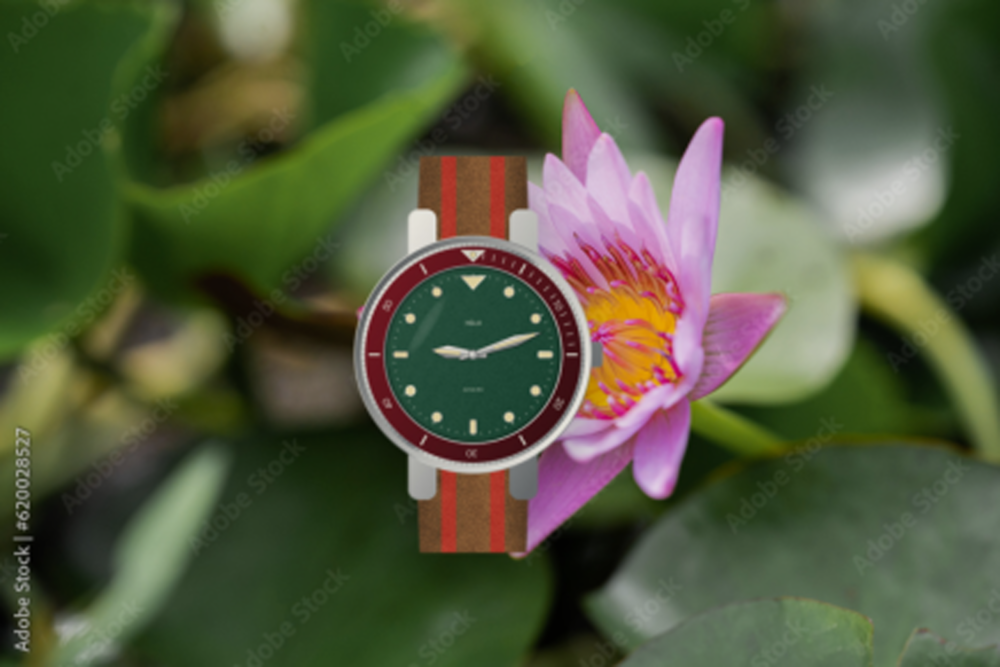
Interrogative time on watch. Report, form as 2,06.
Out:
9,12
